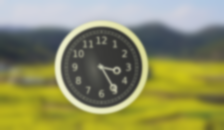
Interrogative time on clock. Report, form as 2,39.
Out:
3,25
